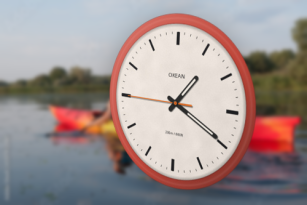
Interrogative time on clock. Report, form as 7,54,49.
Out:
1,19,45
